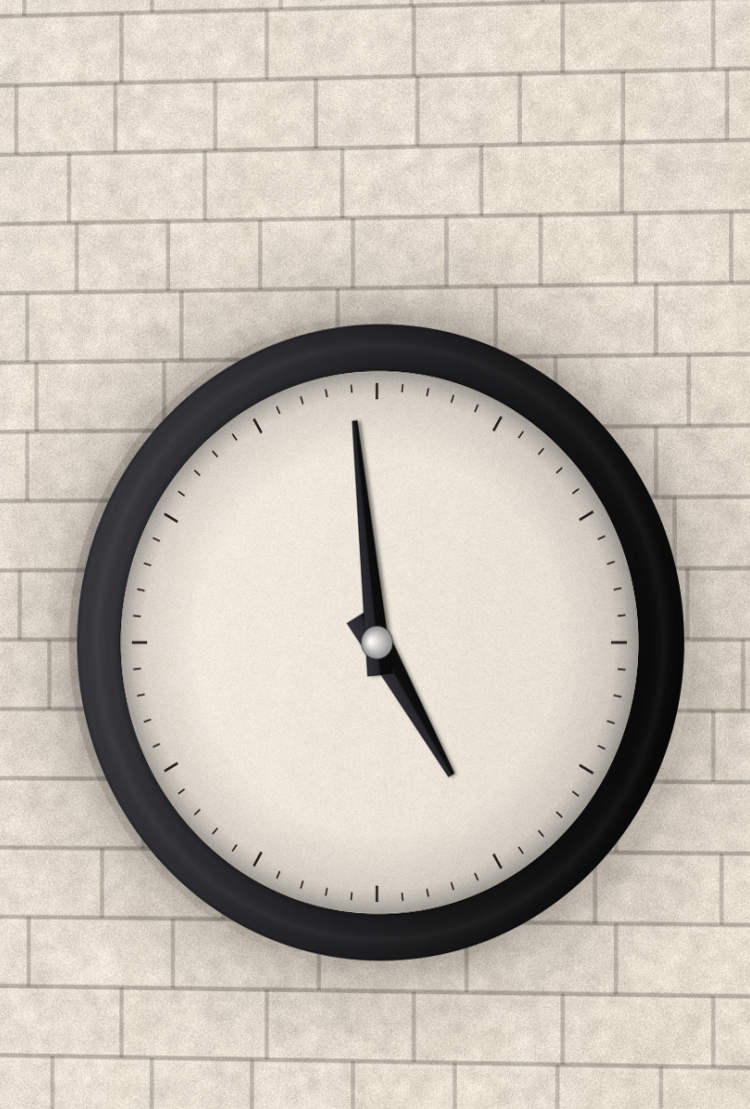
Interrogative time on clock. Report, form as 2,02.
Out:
4,59
